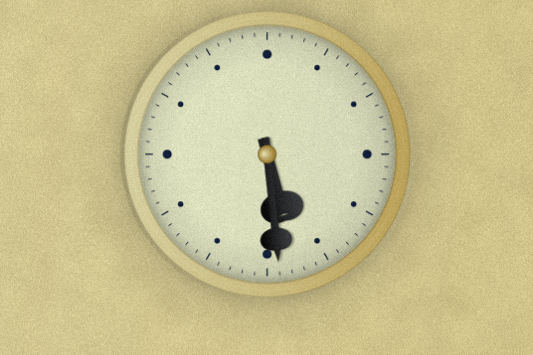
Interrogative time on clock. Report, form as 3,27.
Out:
5,29
